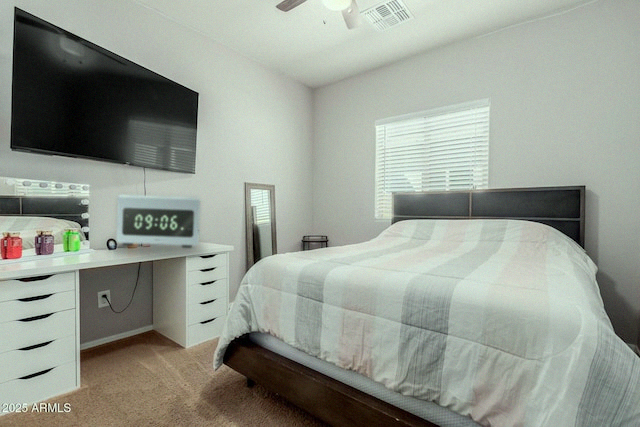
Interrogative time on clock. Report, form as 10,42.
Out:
9,06
